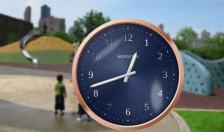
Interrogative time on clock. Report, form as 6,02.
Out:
12,42
